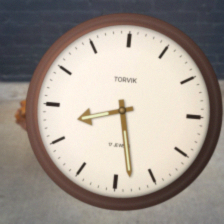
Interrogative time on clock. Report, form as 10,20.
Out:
8,28
